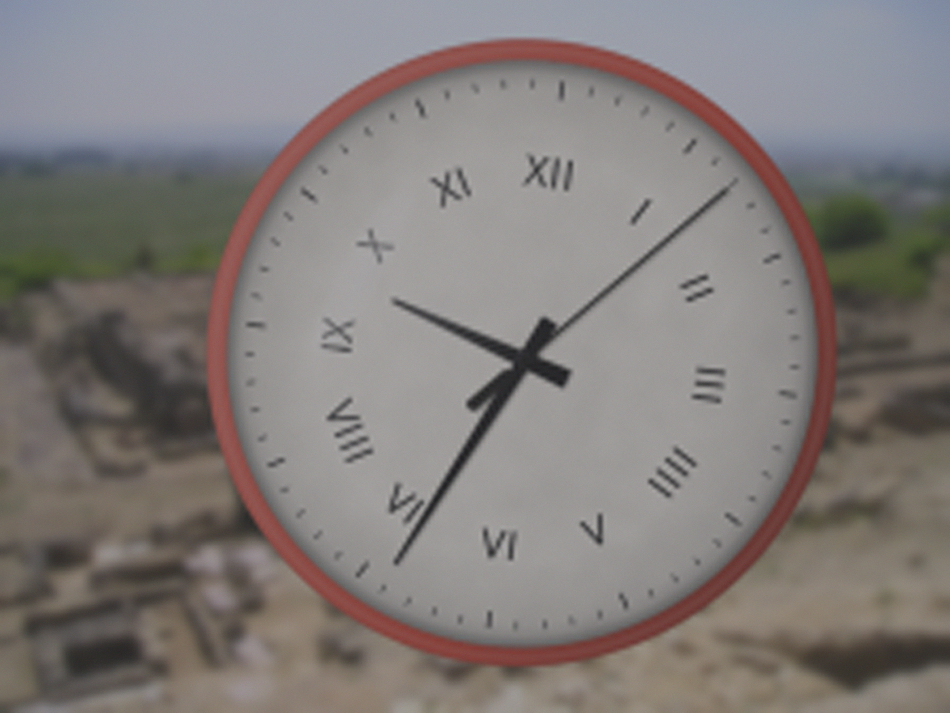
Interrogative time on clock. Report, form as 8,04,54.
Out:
9,34,07
